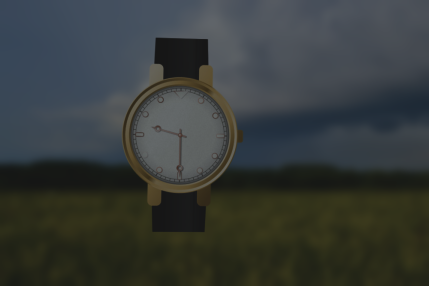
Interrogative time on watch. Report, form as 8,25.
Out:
9,30
